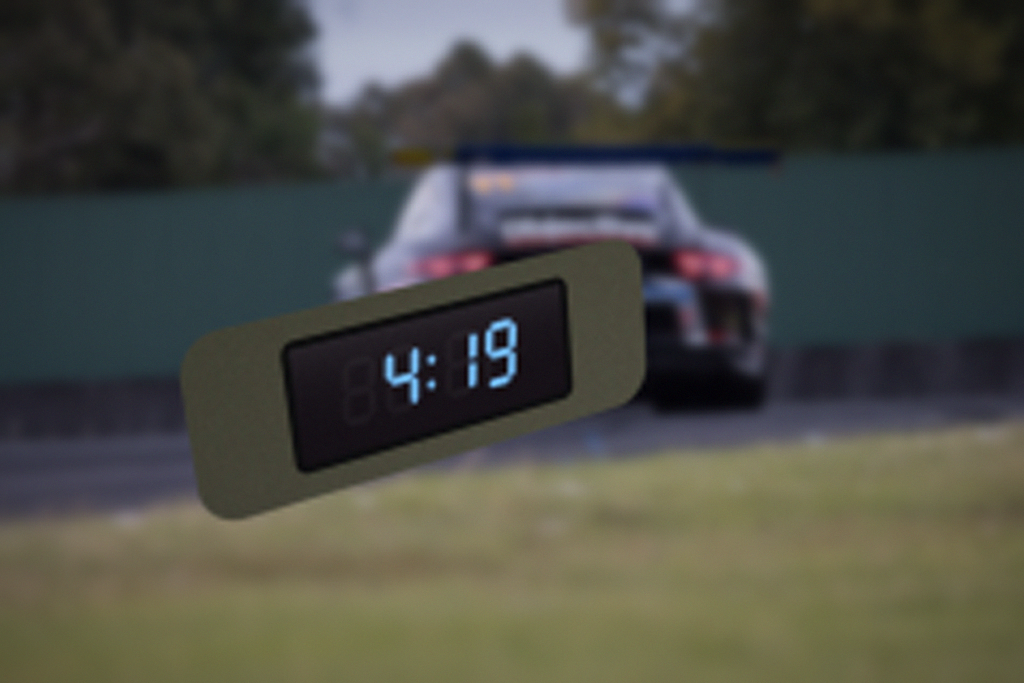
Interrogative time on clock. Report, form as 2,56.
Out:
4,19
